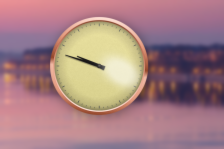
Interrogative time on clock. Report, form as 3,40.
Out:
9,48
